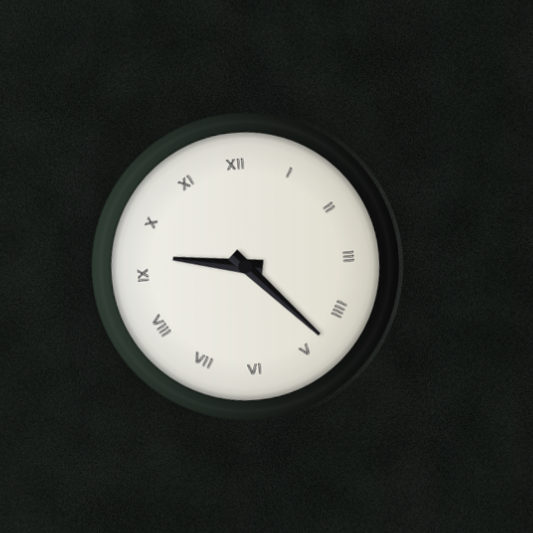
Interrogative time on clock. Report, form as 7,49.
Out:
9,23
